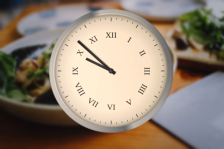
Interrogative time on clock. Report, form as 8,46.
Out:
9,52
